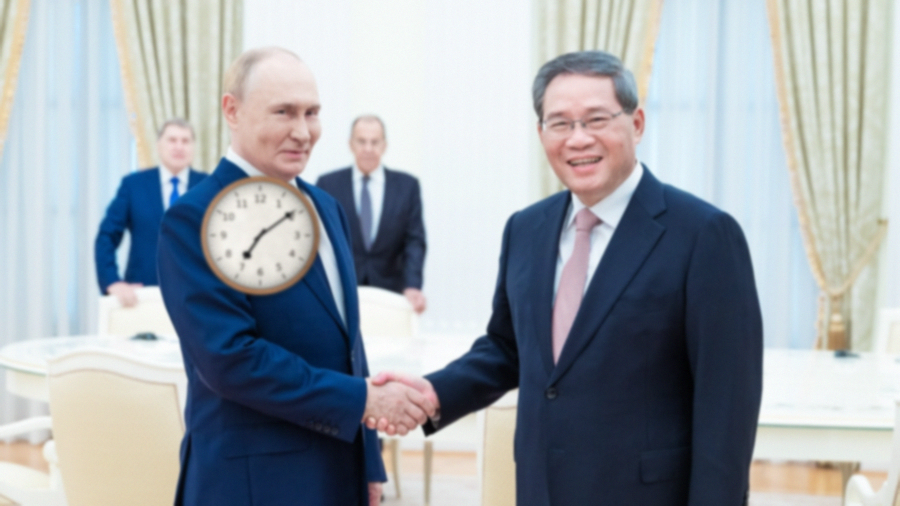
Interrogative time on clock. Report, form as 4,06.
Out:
7,09
